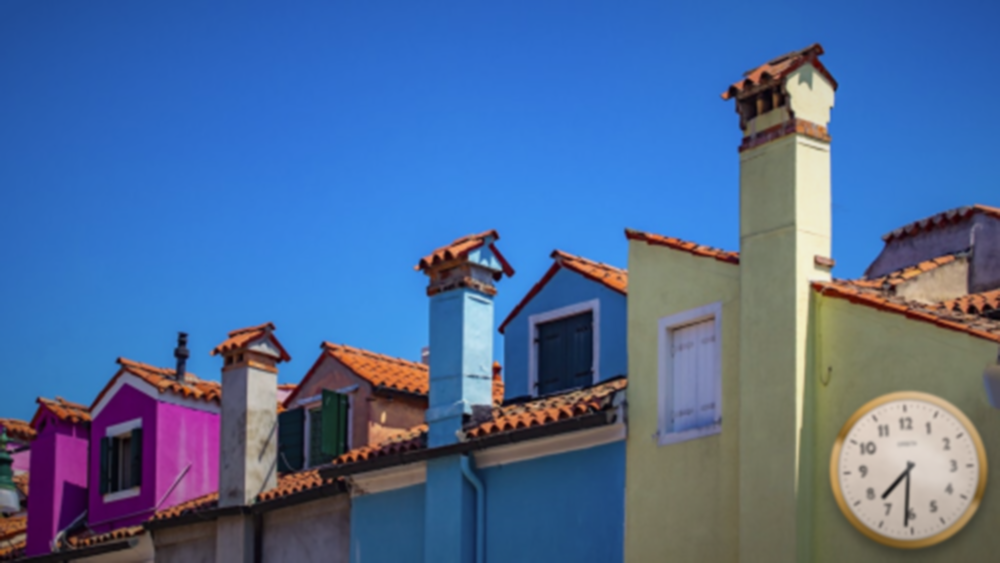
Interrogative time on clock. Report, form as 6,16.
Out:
7,31
